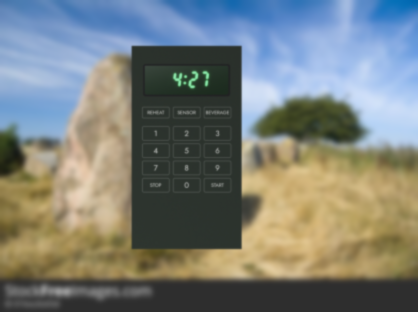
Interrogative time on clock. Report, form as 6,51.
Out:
4,27
